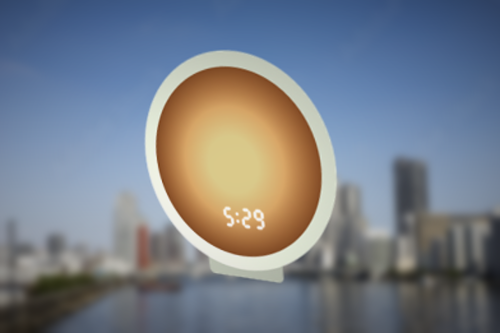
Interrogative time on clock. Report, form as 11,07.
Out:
5,29
